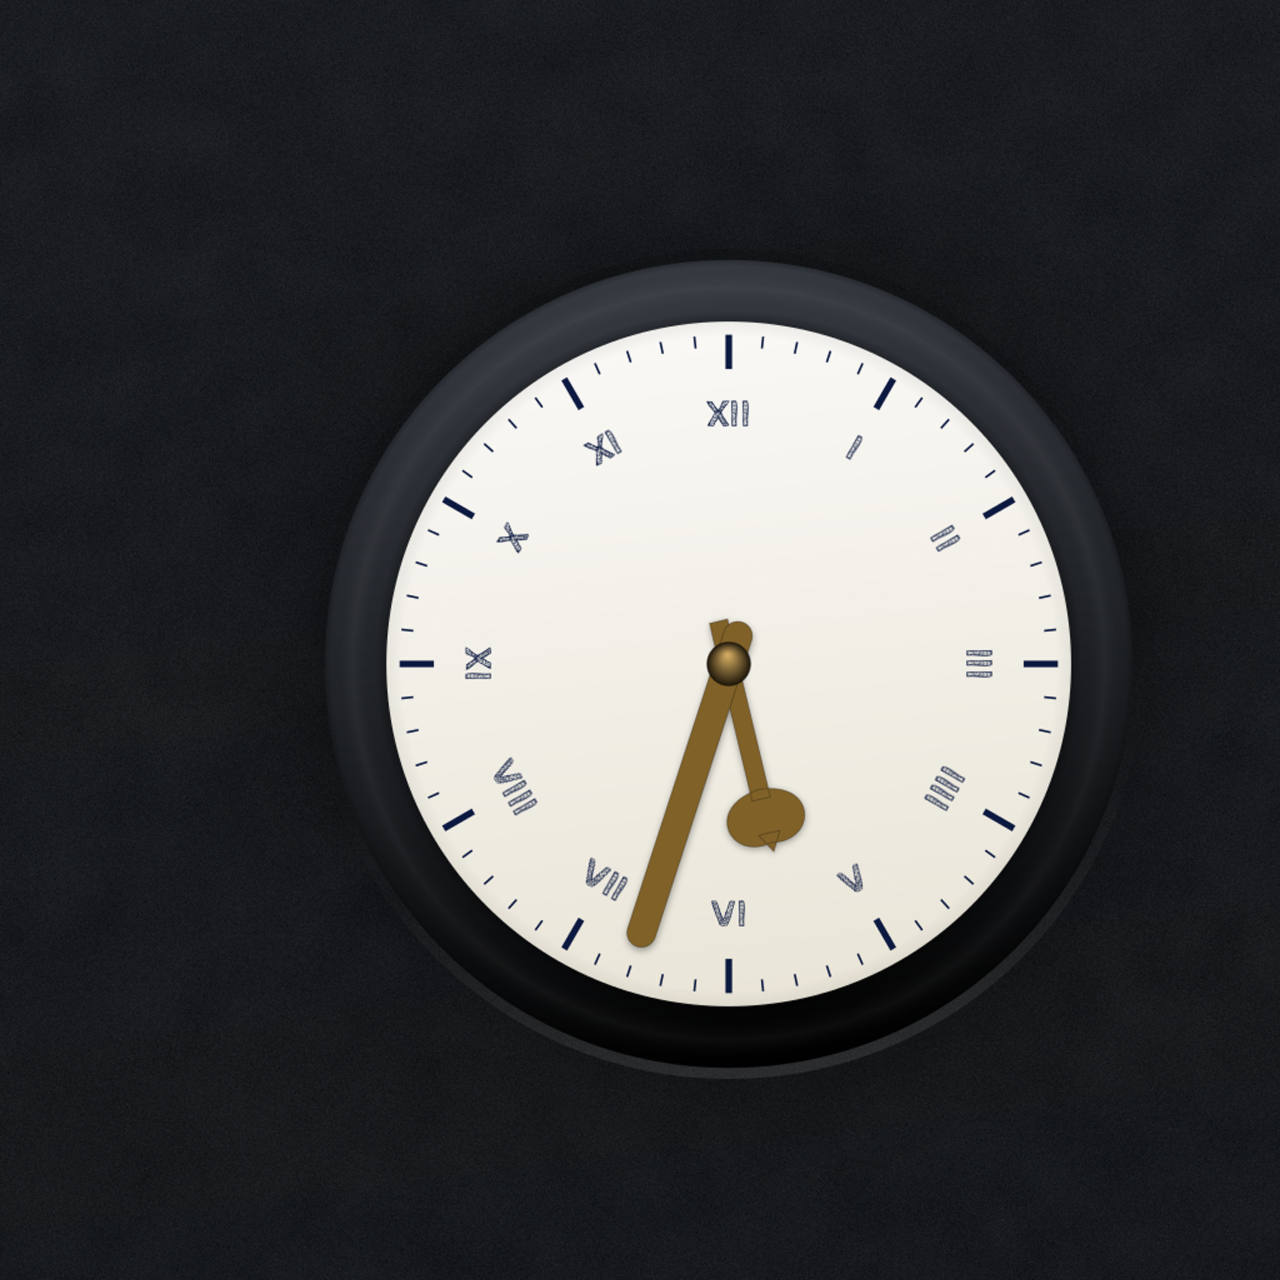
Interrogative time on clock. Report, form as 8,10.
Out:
5,33
